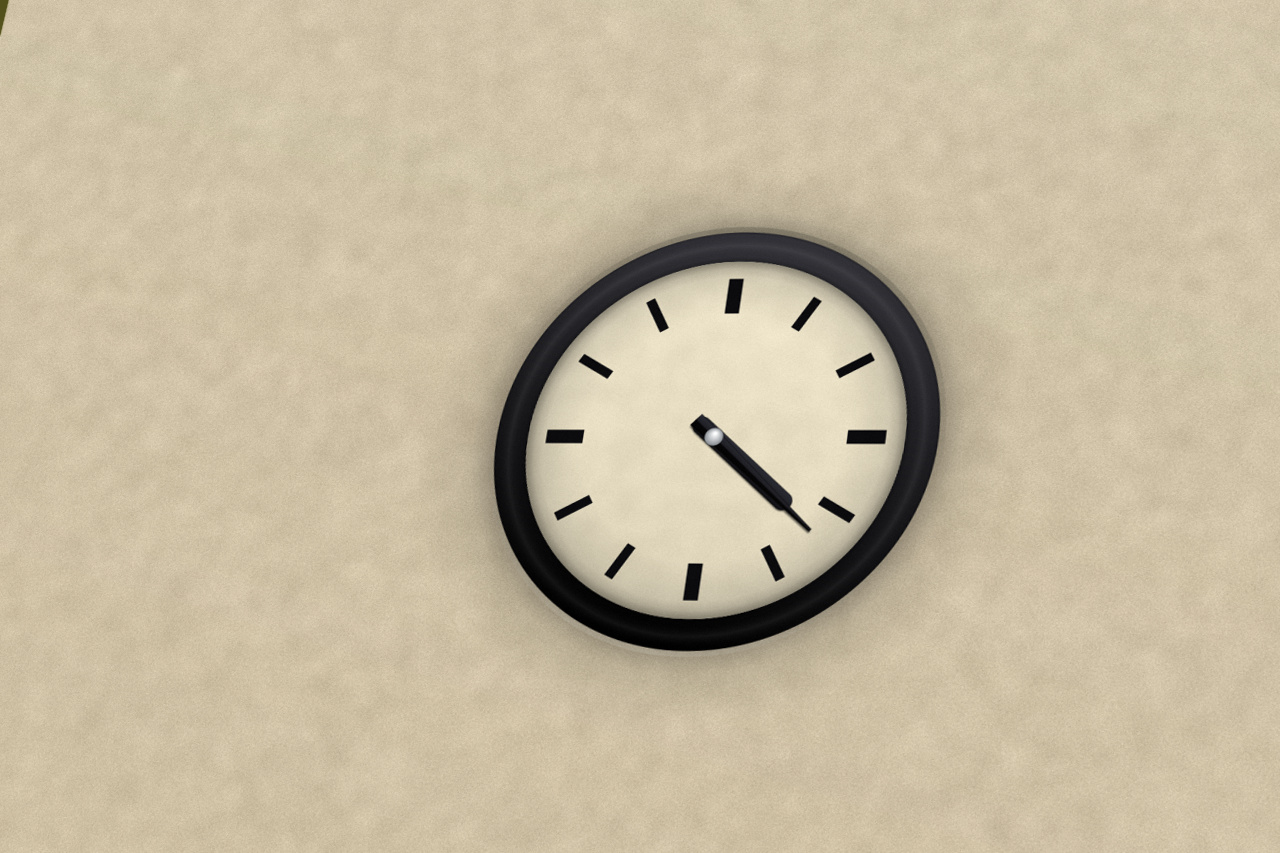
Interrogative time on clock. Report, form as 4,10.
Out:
4,22
